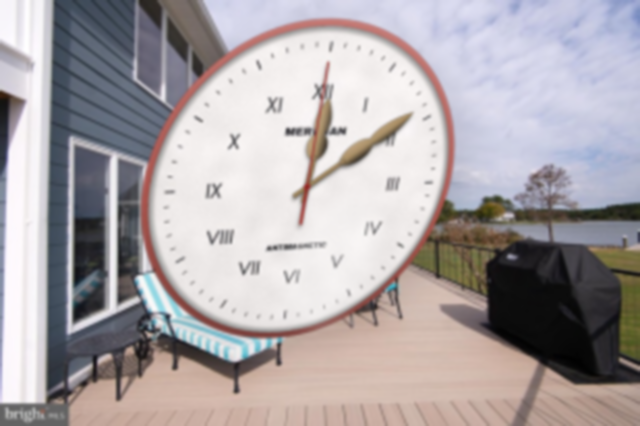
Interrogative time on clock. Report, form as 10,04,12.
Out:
12,09,00
